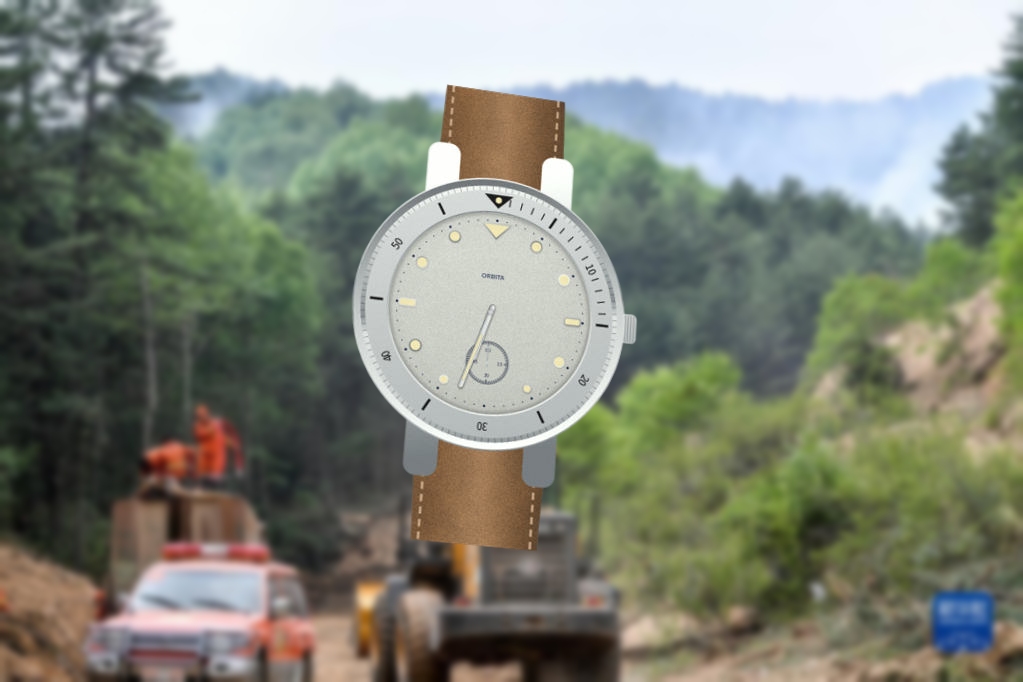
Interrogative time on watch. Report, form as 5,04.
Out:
6,33
